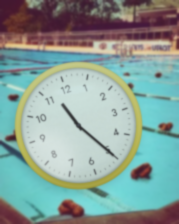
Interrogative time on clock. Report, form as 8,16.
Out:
11,25
